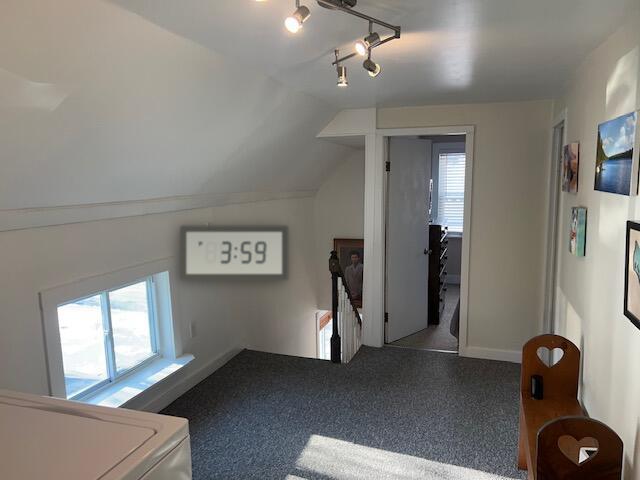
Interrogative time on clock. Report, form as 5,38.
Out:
3,59
